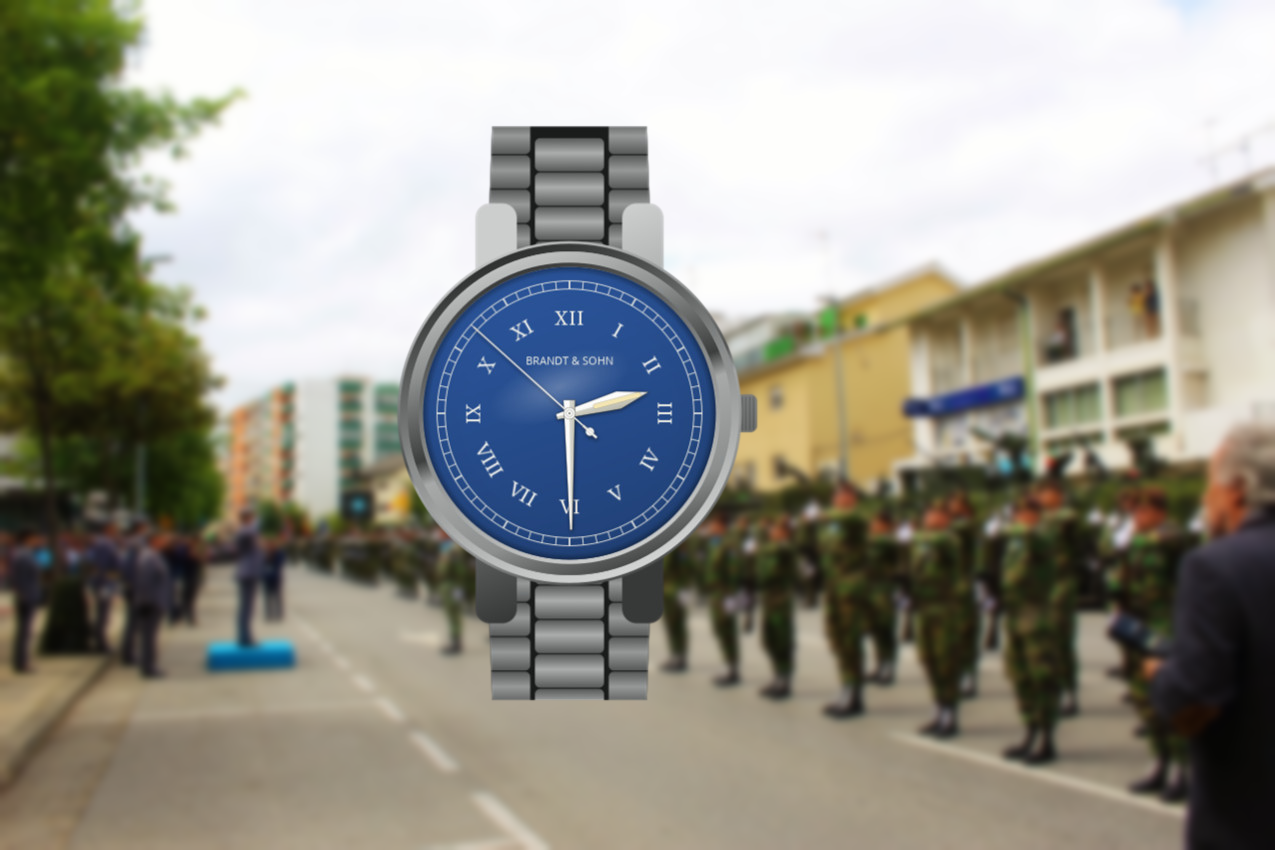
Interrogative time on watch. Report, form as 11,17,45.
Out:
2,29,52
